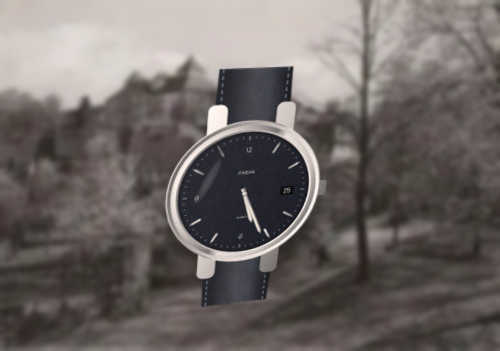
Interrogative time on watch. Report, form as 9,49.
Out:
5,26
